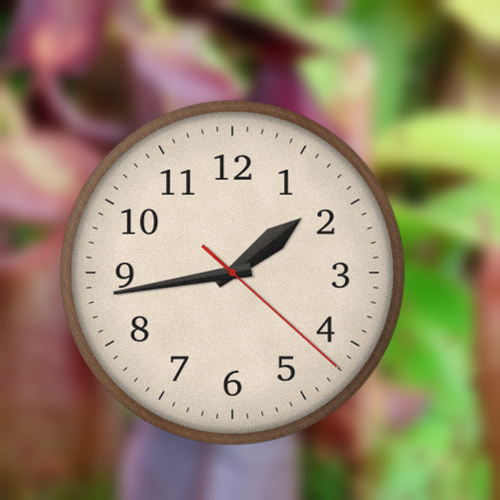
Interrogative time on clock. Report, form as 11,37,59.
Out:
1,43,22
